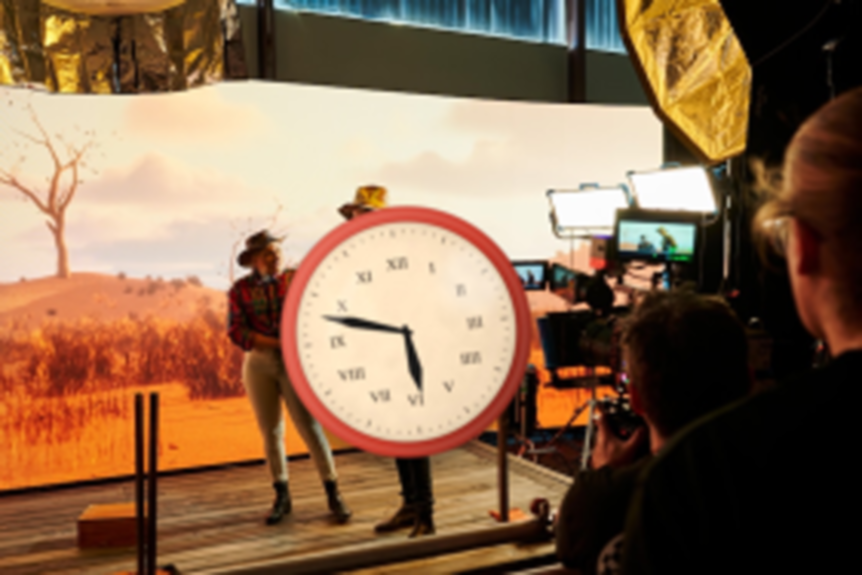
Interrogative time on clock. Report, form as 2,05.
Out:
5,48
